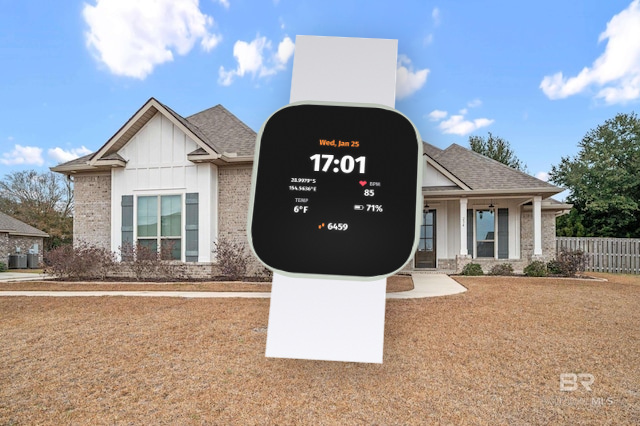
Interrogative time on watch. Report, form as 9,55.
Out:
17,01
